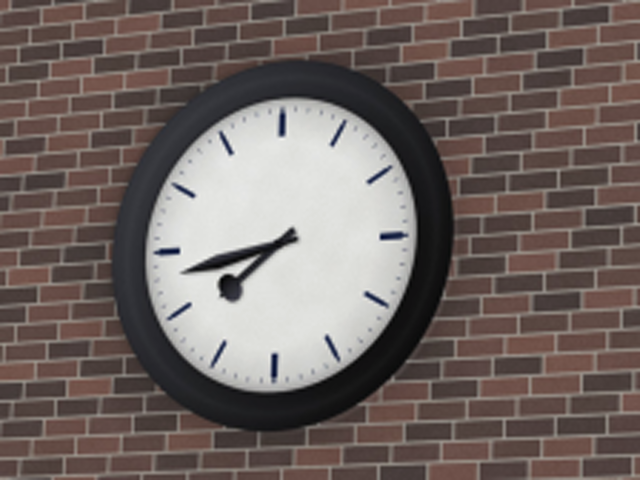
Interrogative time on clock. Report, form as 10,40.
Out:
7,43
